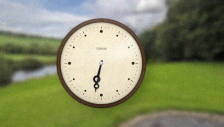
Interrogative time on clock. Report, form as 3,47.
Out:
6,32
